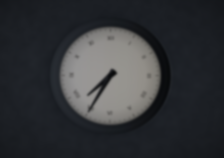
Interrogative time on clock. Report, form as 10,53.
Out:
7,35
